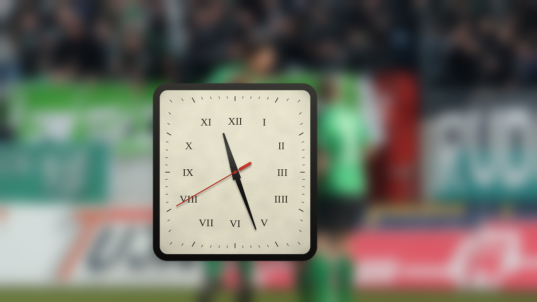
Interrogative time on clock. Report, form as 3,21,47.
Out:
11,26,40
